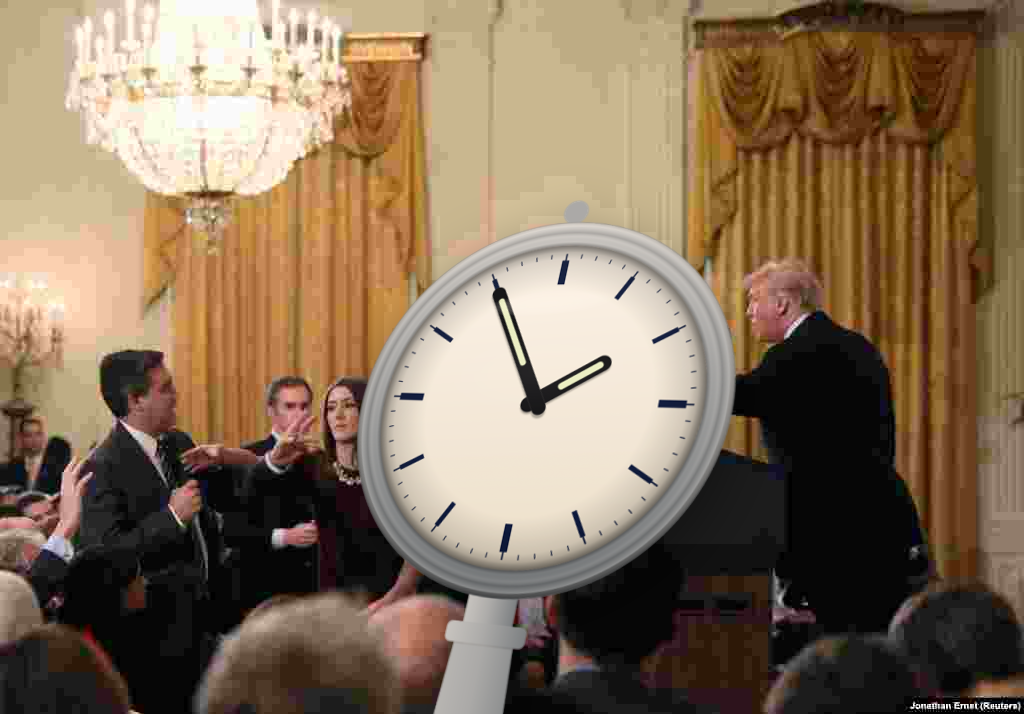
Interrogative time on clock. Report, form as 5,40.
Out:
1,55
